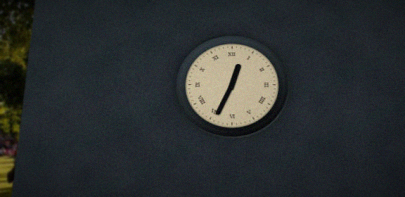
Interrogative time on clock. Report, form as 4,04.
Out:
12,34
